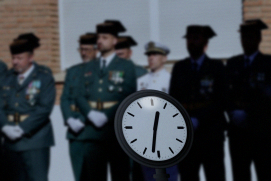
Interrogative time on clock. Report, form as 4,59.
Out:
12,32
